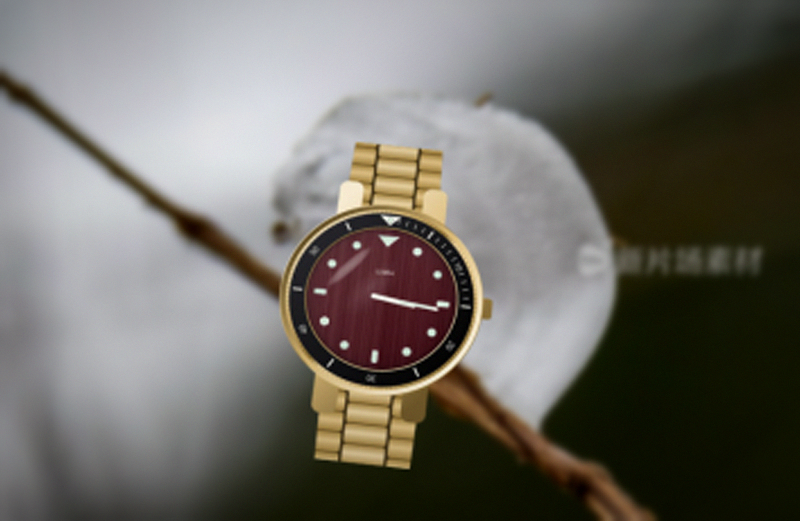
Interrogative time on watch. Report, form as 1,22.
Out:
3,16
